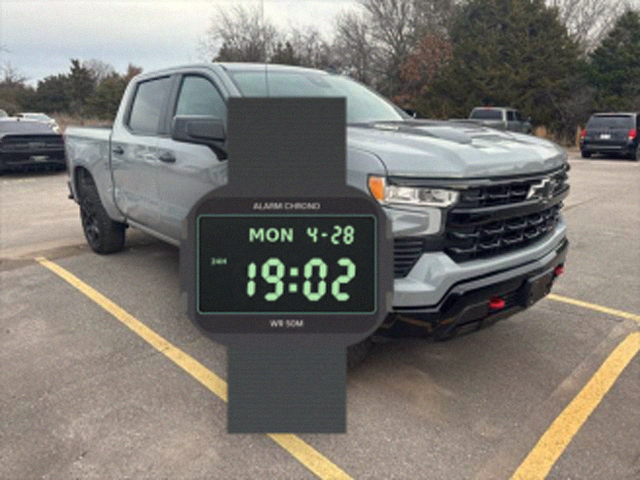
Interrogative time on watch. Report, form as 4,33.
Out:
19,02
